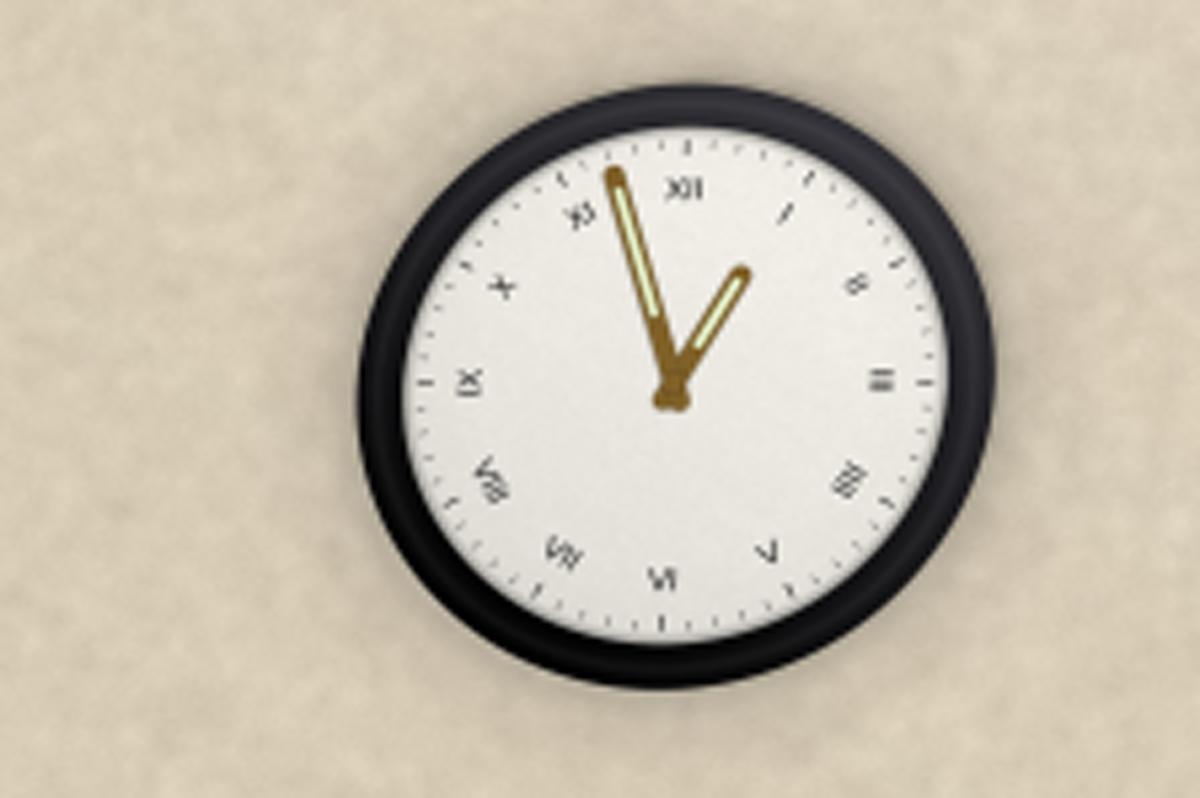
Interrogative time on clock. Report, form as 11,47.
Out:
12,57
